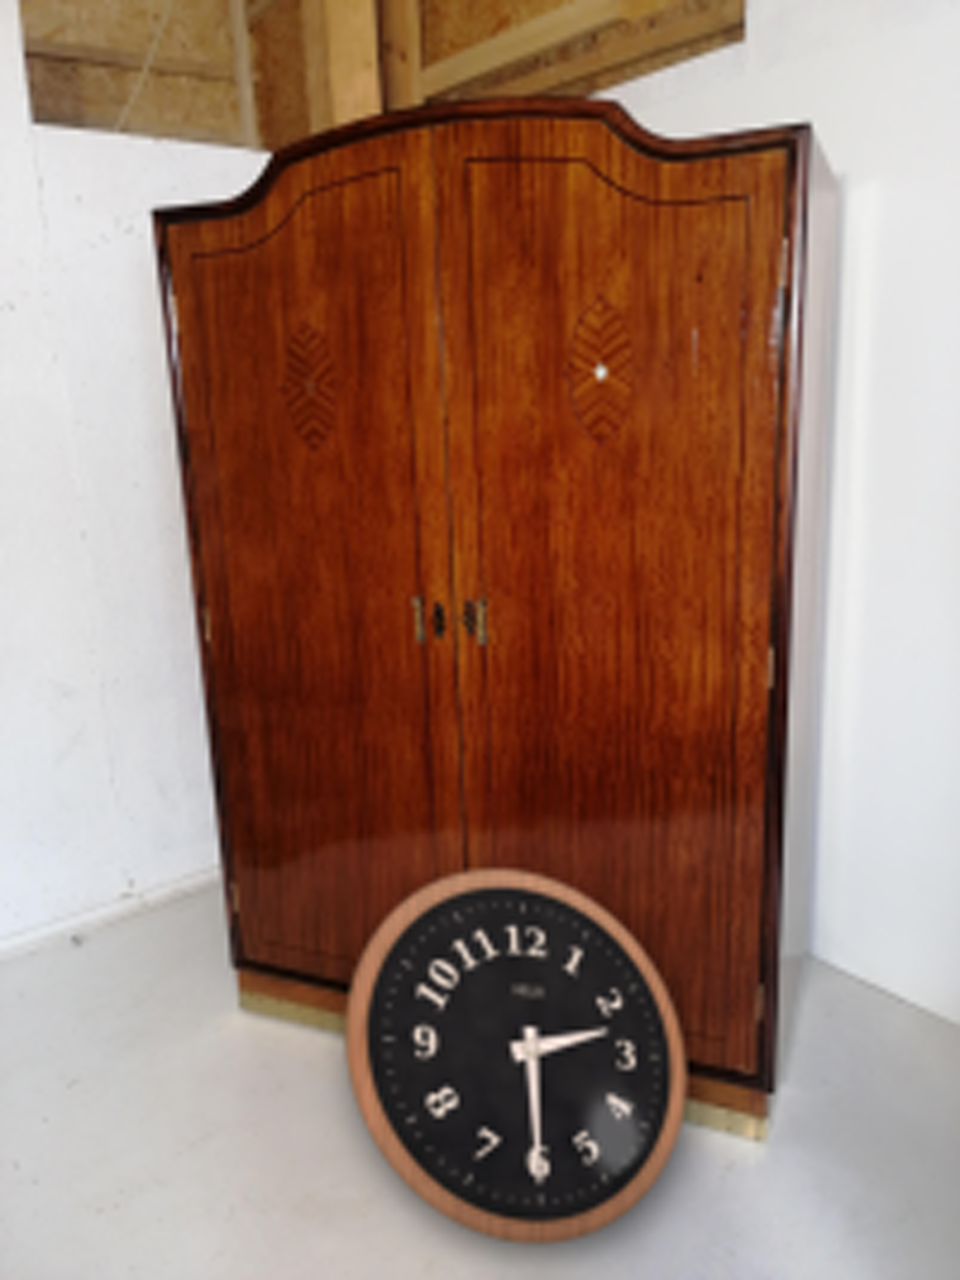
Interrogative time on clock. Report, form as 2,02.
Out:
2,30
